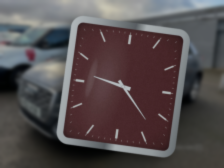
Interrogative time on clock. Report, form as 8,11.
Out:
9,23
